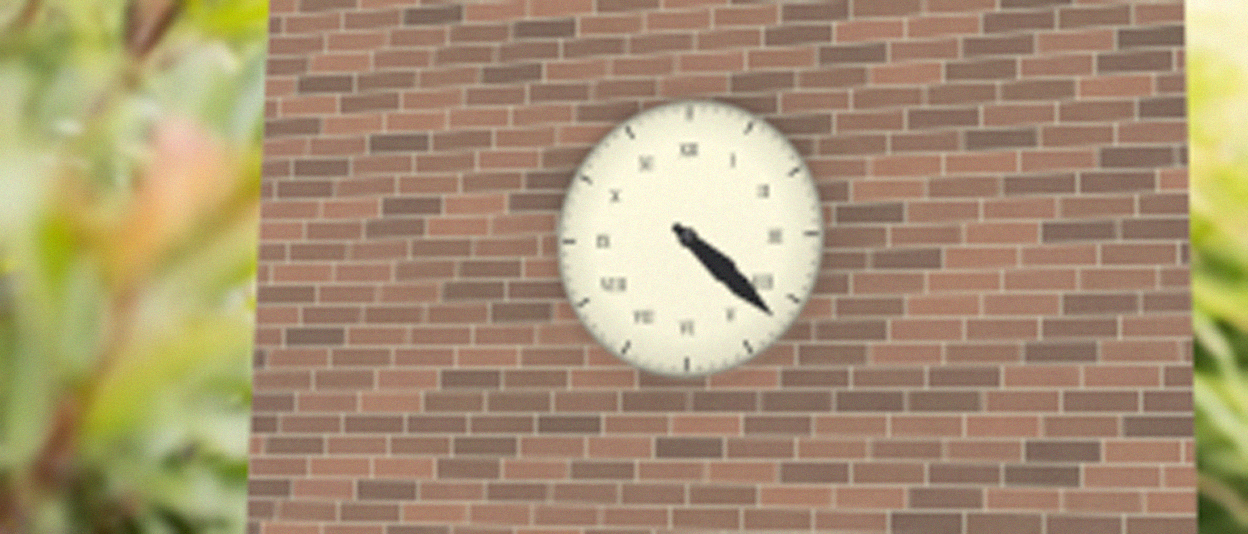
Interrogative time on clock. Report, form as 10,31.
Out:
4,22
